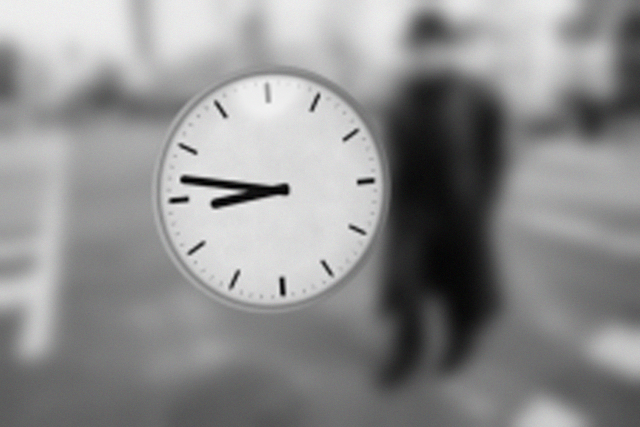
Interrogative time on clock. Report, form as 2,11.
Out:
8,47
